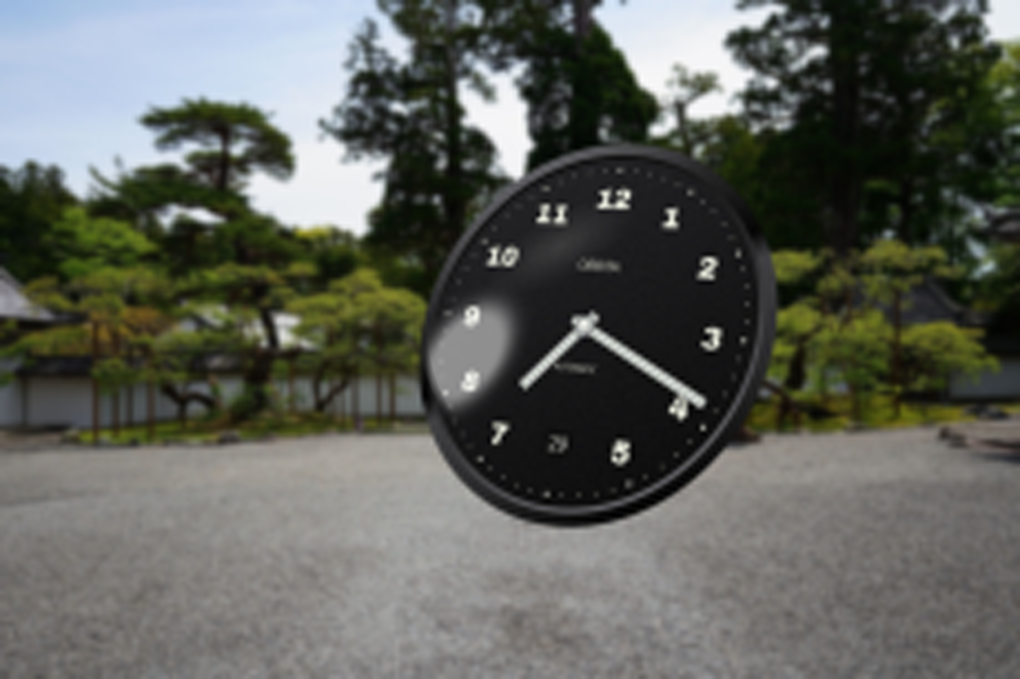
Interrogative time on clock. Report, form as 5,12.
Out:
7,19
